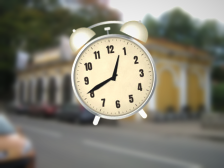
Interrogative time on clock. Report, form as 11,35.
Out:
12,41
